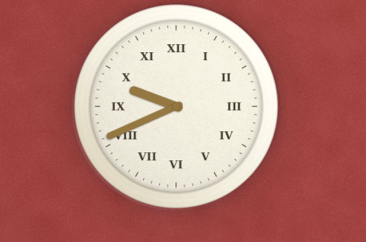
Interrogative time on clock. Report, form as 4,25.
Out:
9,41
